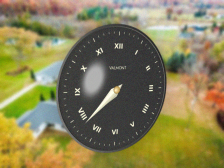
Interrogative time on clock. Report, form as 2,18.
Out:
7,38
